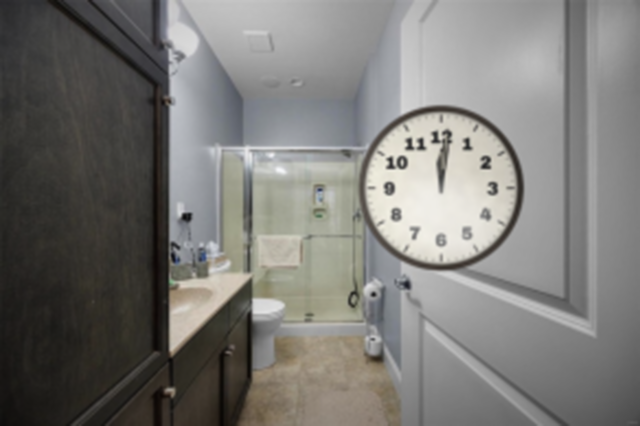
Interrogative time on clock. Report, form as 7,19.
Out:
12,01
